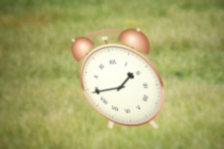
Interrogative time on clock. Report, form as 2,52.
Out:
1,44
